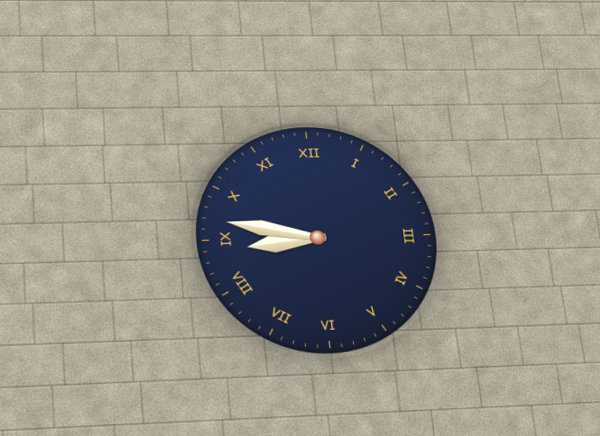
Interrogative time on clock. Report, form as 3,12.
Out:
8,47
